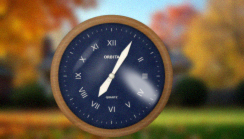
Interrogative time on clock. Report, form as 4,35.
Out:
7,05
